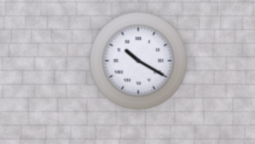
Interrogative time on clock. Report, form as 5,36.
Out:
10,20
